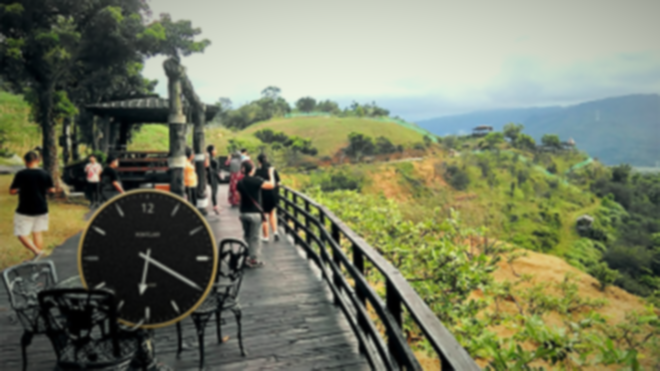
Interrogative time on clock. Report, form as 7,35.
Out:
6,20
